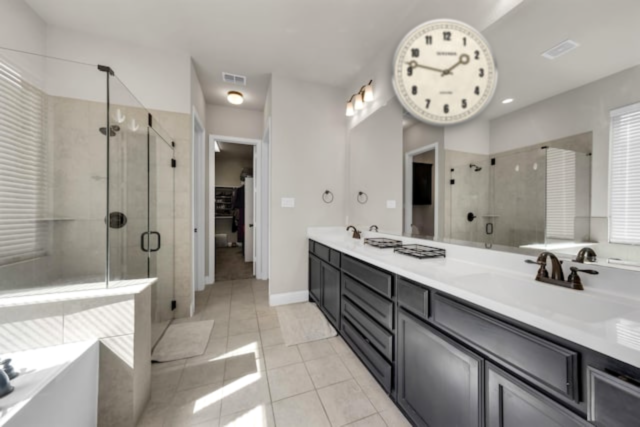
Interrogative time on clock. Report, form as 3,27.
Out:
1,47
